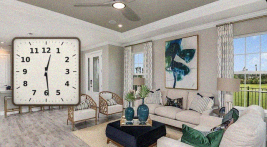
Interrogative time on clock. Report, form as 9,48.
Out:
12,29
